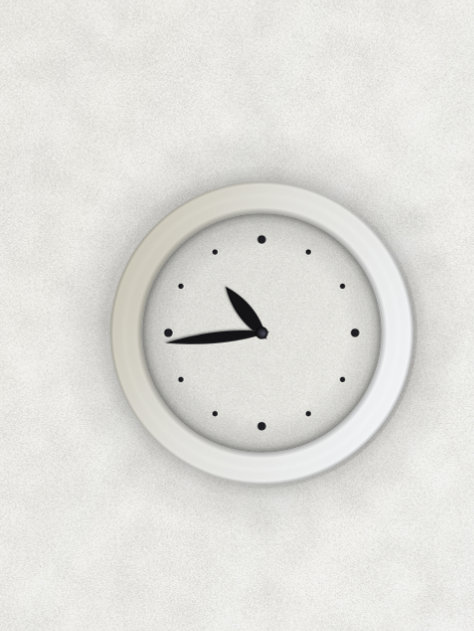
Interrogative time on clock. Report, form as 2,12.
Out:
10,44
